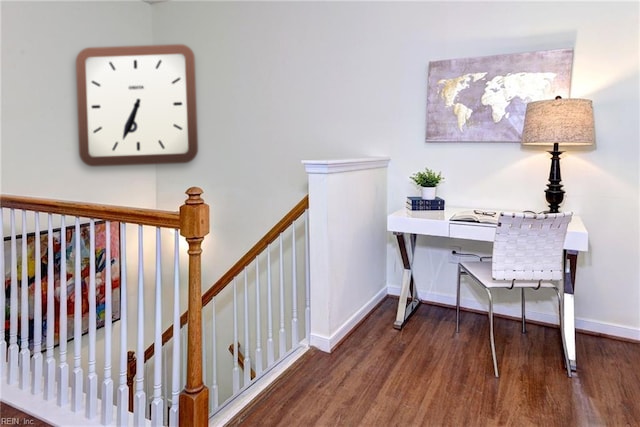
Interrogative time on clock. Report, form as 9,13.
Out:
6,34
